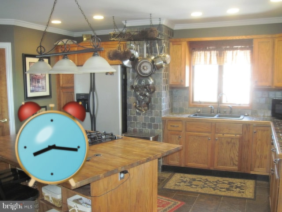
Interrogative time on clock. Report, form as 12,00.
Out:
8,16
